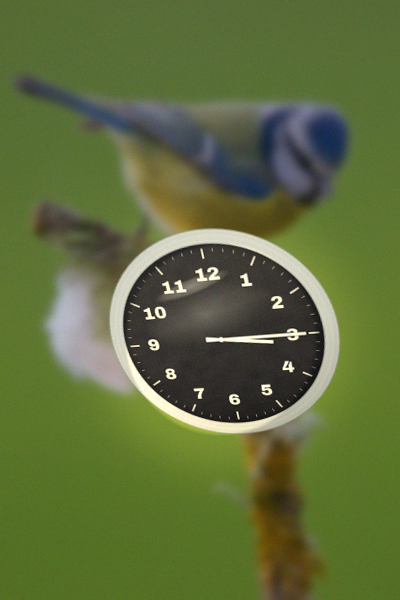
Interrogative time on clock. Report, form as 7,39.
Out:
3,15
